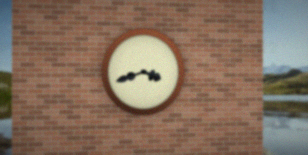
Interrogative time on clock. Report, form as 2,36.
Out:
3,42
